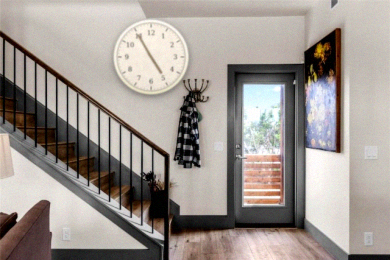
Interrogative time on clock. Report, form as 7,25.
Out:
4,55
